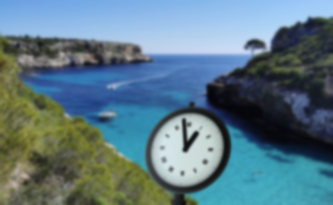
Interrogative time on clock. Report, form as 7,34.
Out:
12,58
